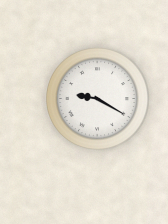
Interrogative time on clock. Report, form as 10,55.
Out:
9,20
